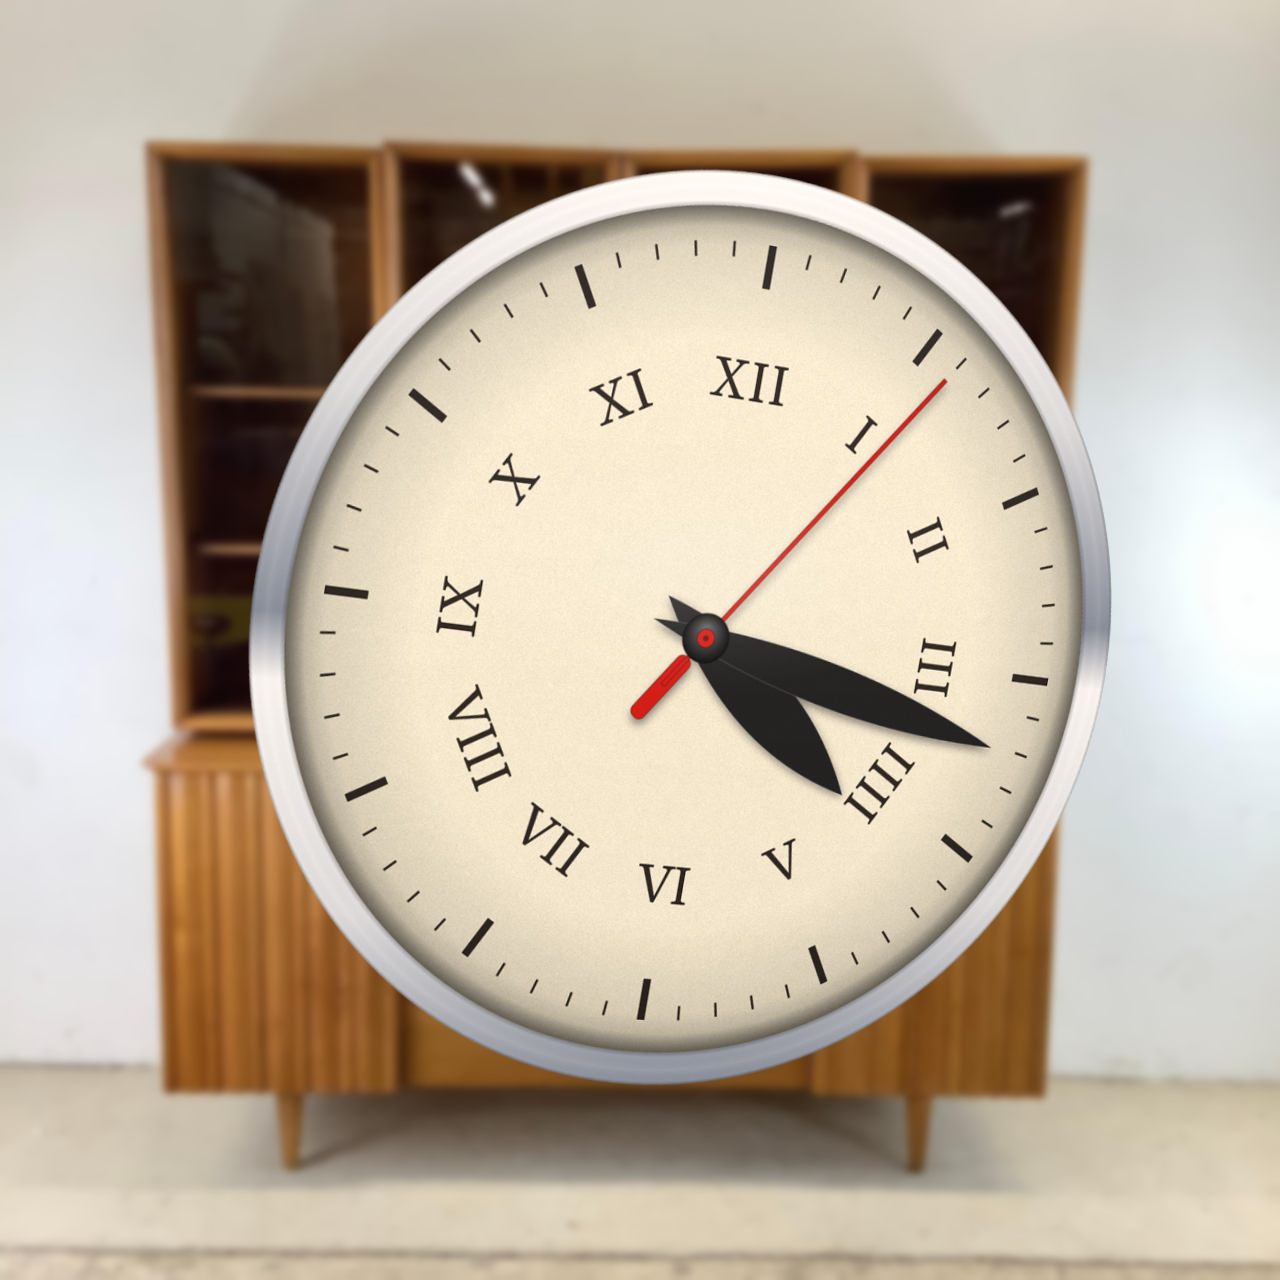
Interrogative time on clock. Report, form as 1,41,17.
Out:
4,17,06
